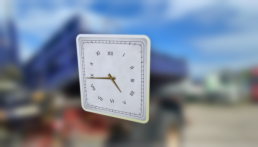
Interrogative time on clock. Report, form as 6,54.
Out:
4,44
